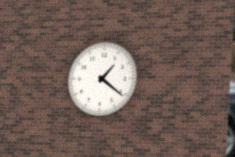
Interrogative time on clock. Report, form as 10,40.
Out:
1,21
